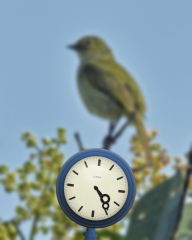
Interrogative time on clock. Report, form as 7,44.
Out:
4,24
